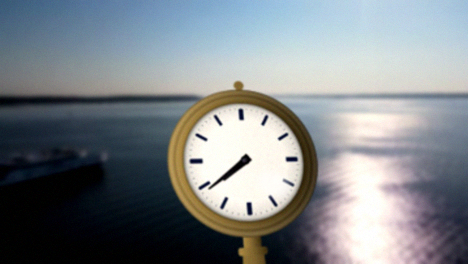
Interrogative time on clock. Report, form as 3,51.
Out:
7,39
